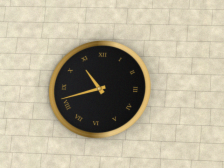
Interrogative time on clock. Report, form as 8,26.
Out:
10,42
